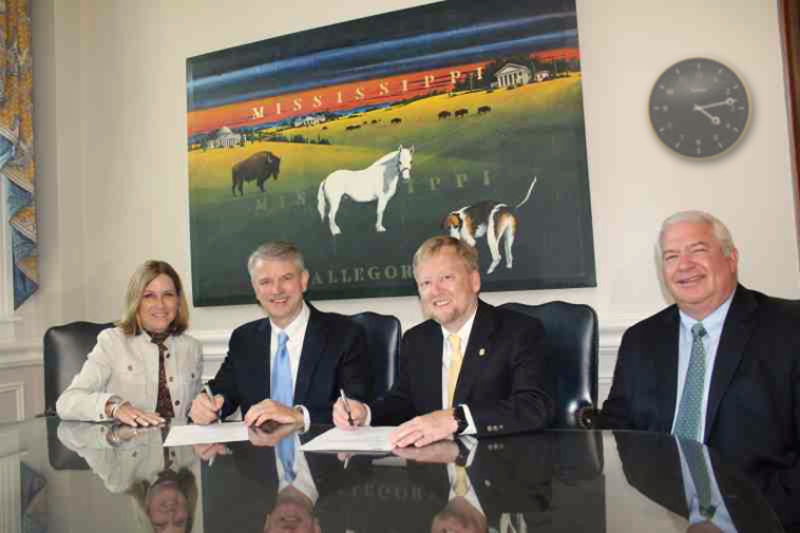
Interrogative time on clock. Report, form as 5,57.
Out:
4,13
